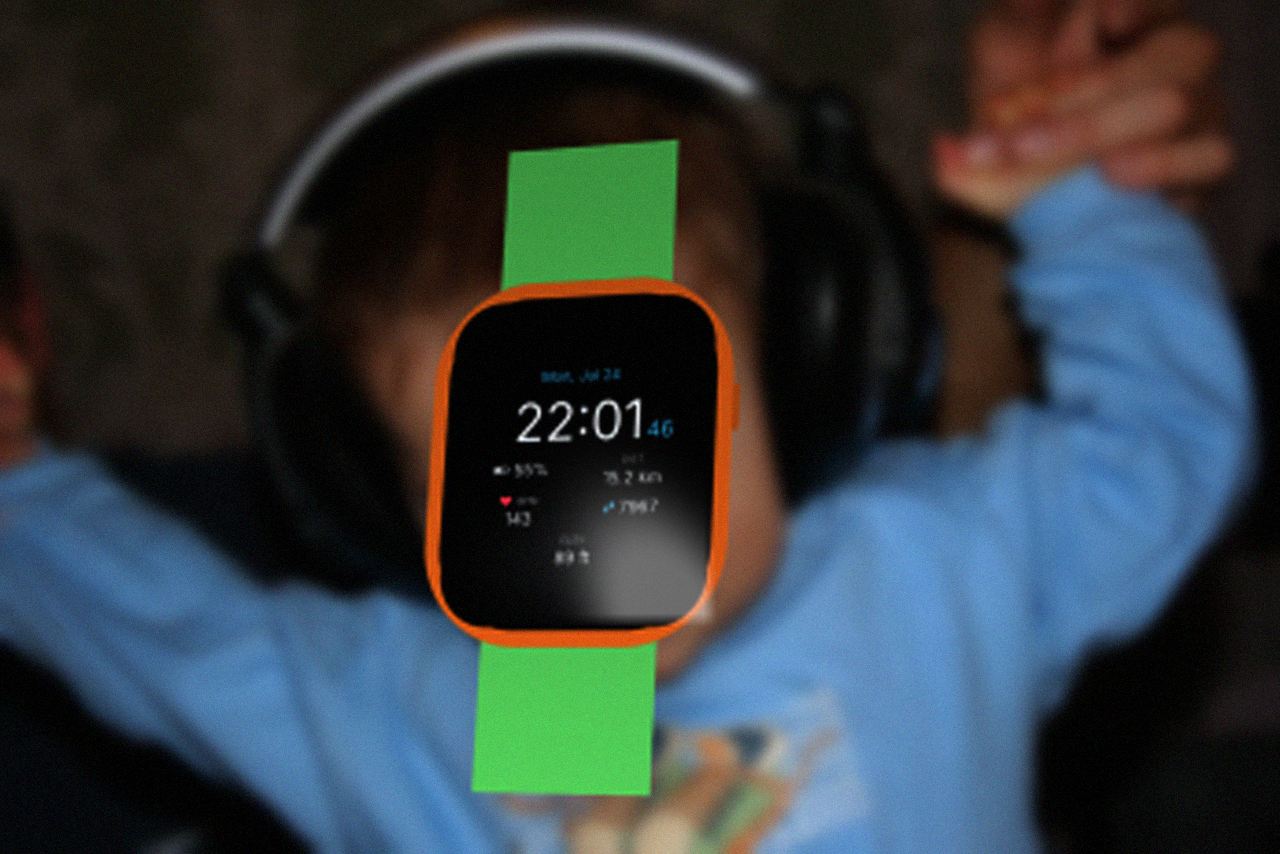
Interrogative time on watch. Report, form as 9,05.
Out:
22,01
